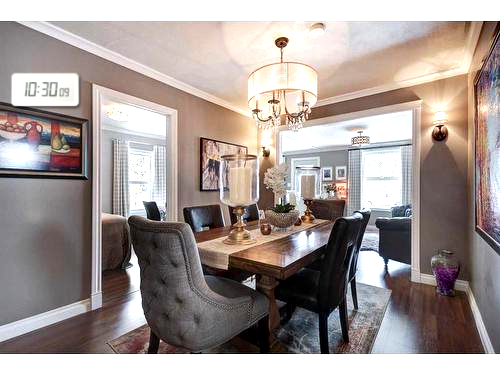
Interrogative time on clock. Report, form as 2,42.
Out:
10,30
